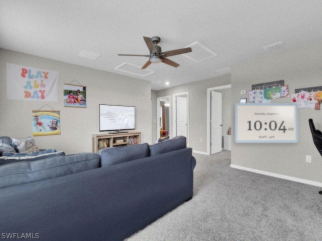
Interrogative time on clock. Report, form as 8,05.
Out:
10,04
